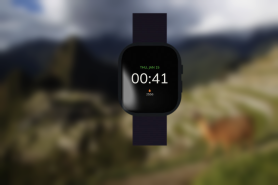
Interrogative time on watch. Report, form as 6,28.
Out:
0,41
